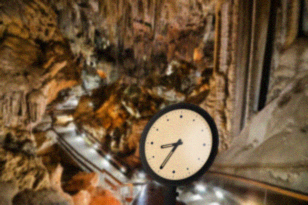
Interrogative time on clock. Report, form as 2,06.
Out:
8,35
